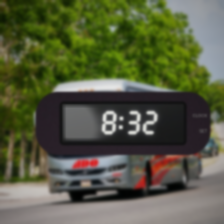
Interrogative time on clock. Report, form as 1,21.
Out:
8,32
